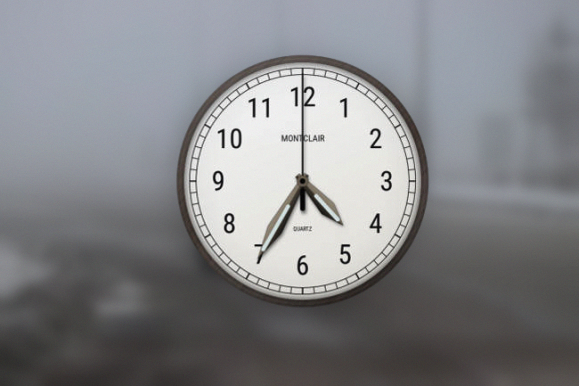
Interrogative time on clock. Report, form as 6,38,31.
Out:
4,35,00
